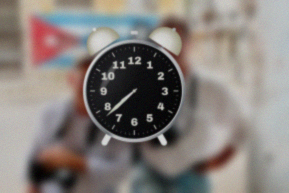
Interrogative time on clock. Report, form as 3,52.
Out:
7,38
